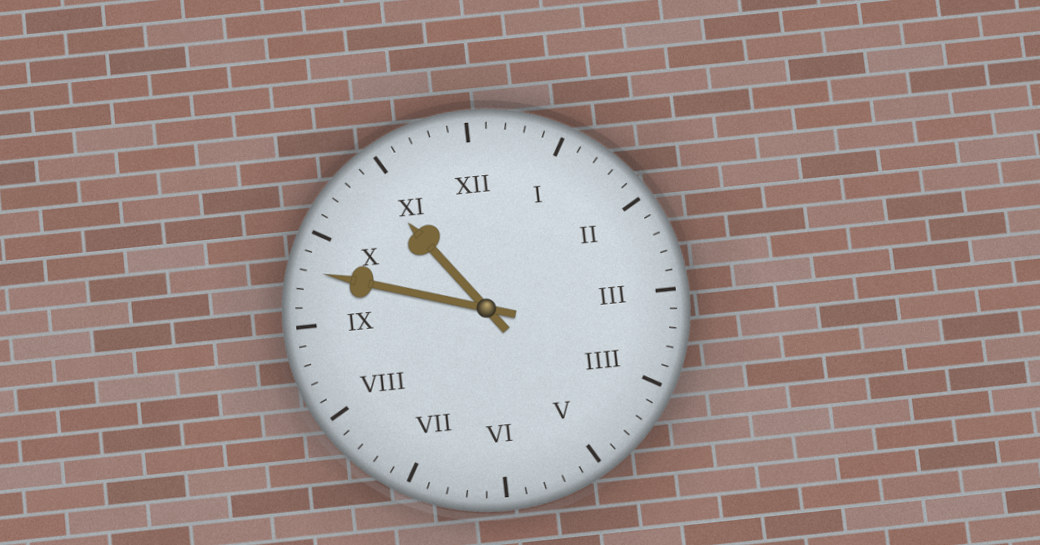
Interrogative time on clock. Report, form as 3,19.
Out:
10,48
